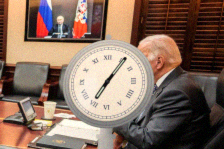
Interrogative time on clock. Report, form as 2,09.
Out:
7,06
